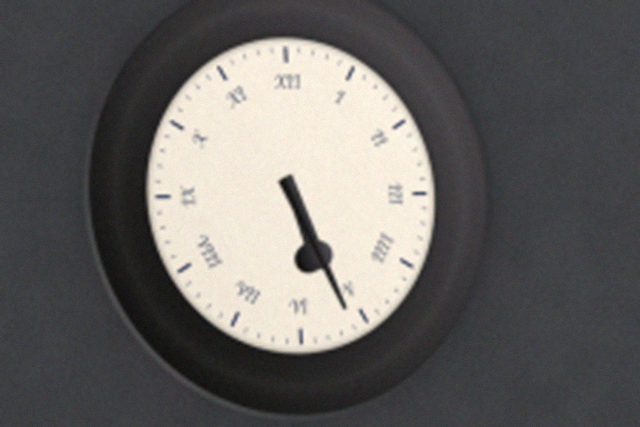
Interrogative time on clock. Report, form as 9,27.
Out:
5,26
